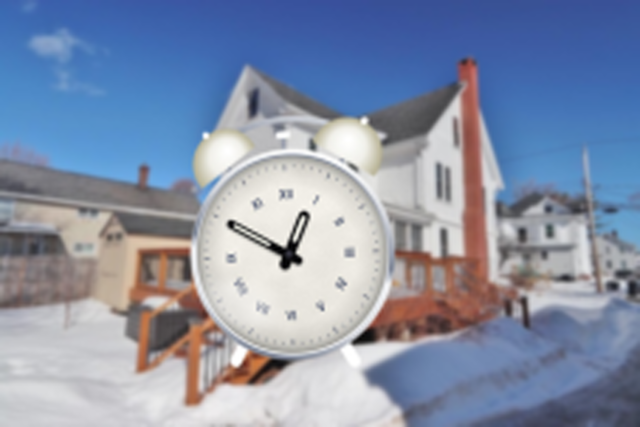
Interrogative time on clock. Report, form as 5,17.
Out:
12,50
